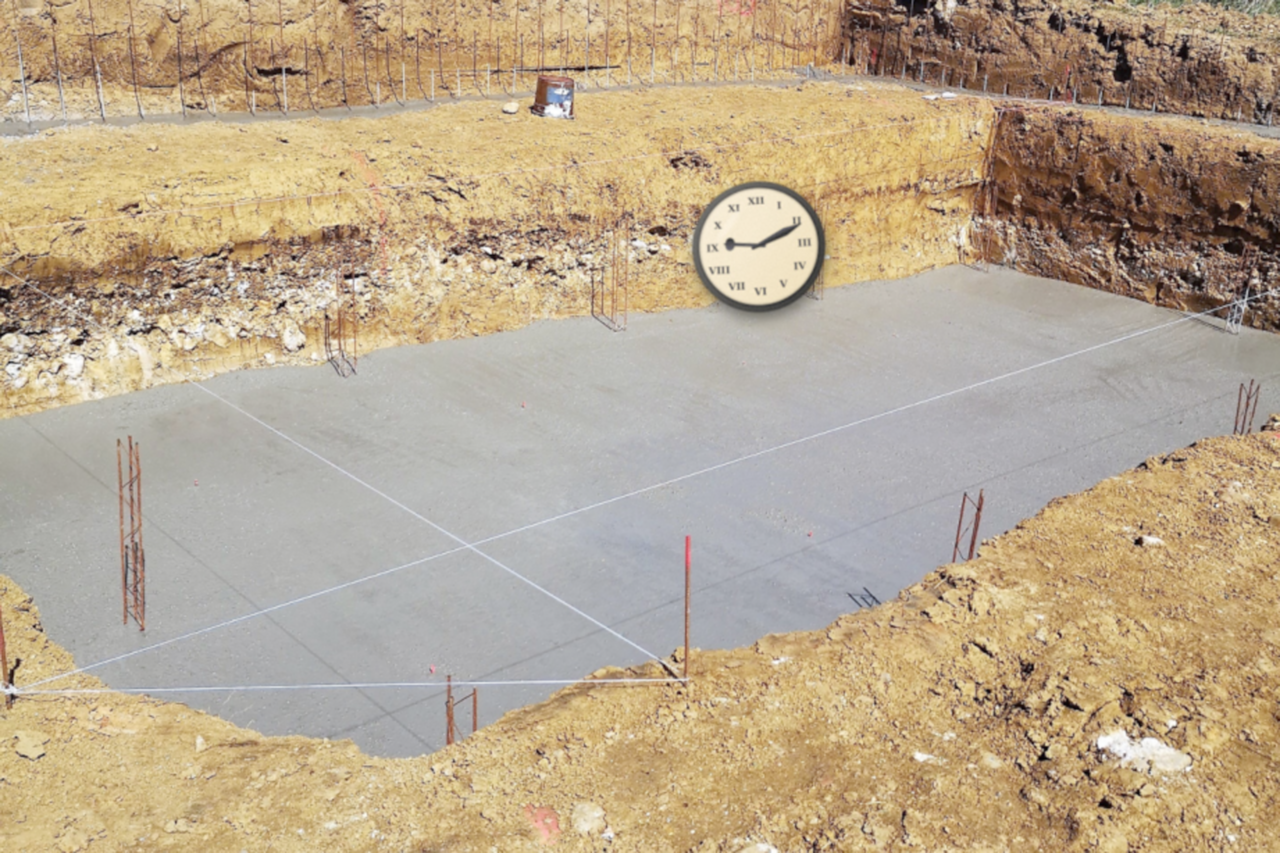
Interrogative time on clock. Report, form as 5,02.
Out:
9,11
